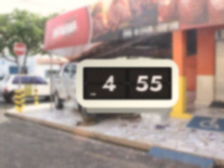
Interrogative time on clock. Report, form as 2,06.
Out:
4,55
